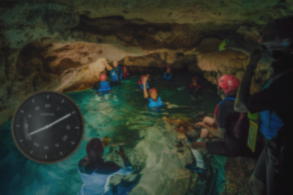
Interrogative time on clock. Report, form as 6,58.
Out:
8,10
